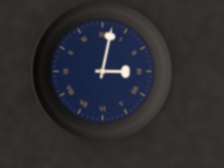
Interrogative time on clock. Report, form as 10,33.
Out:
3,02
